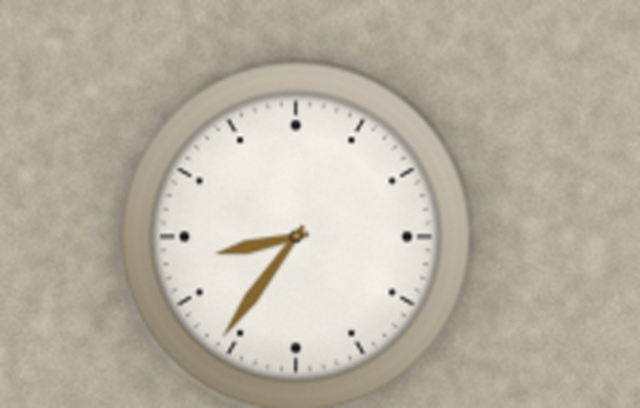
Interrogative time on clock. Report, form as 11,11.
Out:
8,36
